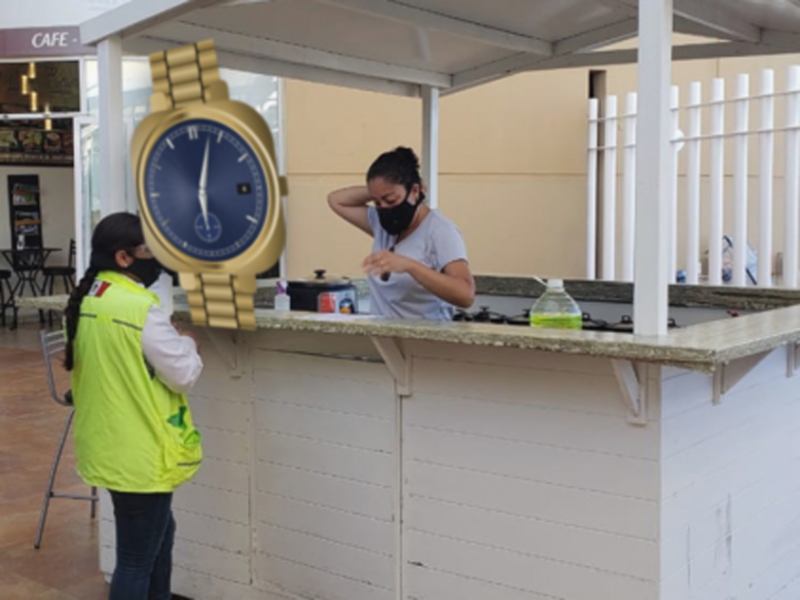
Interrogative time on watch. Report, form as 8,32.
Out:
6,03
